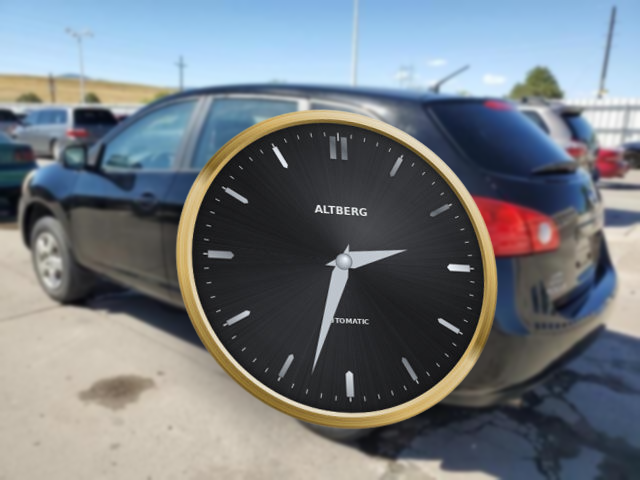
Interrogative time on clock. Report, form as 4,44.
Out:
2,33
